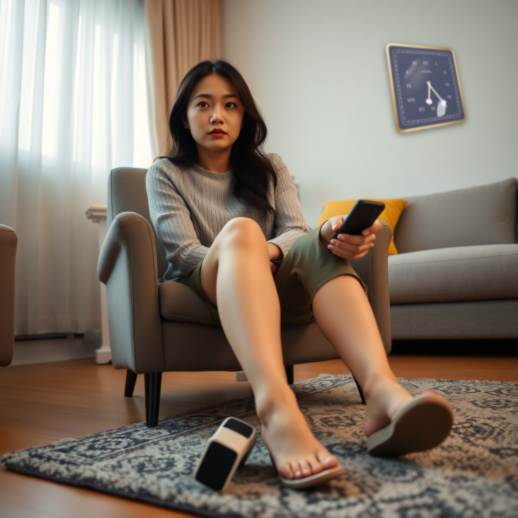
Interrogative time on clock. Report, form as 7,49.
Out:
6,24
